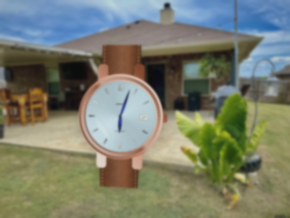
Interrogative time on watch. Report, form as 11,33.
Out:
6,03
